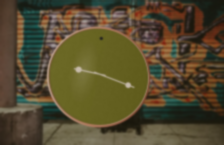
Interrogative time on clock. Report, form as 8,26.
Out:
9,18
